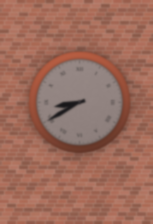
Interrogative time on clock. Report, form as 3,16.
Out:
8,40
